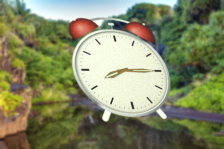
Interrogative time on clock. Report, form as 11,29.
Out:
8,15
